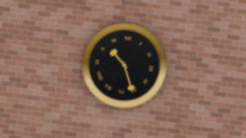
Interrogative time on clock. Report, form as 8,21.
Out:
10,26
